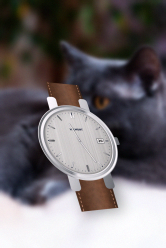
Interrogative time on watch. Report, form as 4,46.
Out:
11,26
